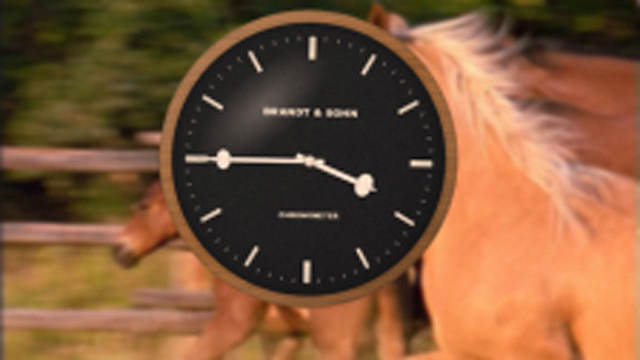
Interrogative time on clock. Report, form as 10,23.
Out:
3,45
